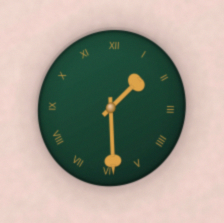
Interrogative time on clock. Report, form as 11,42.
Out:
1,29
